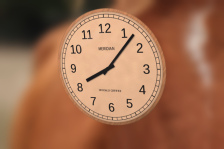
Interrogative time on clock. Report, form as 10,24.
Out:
8,07
